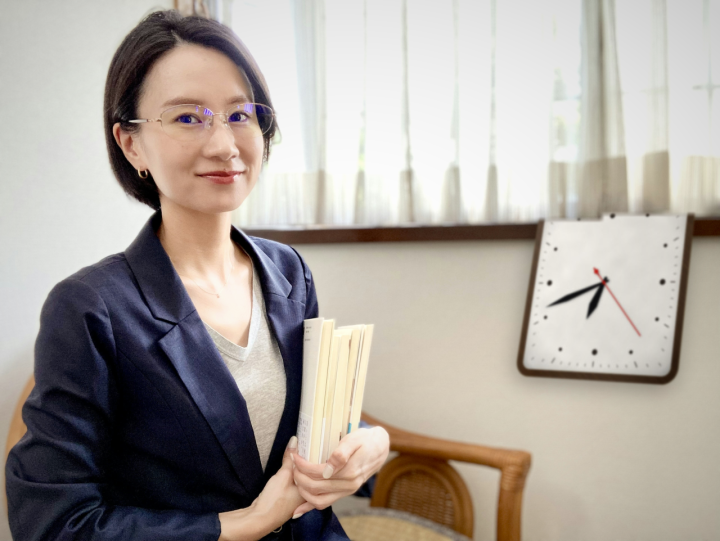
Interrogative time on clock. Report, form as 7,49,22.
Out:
6,41,23
